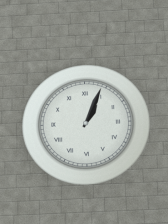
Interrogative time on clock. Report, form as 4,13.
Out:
1,04
